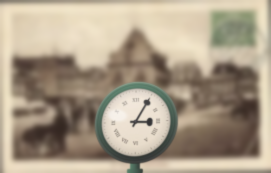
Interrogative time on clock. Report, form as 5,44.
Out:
3,05
